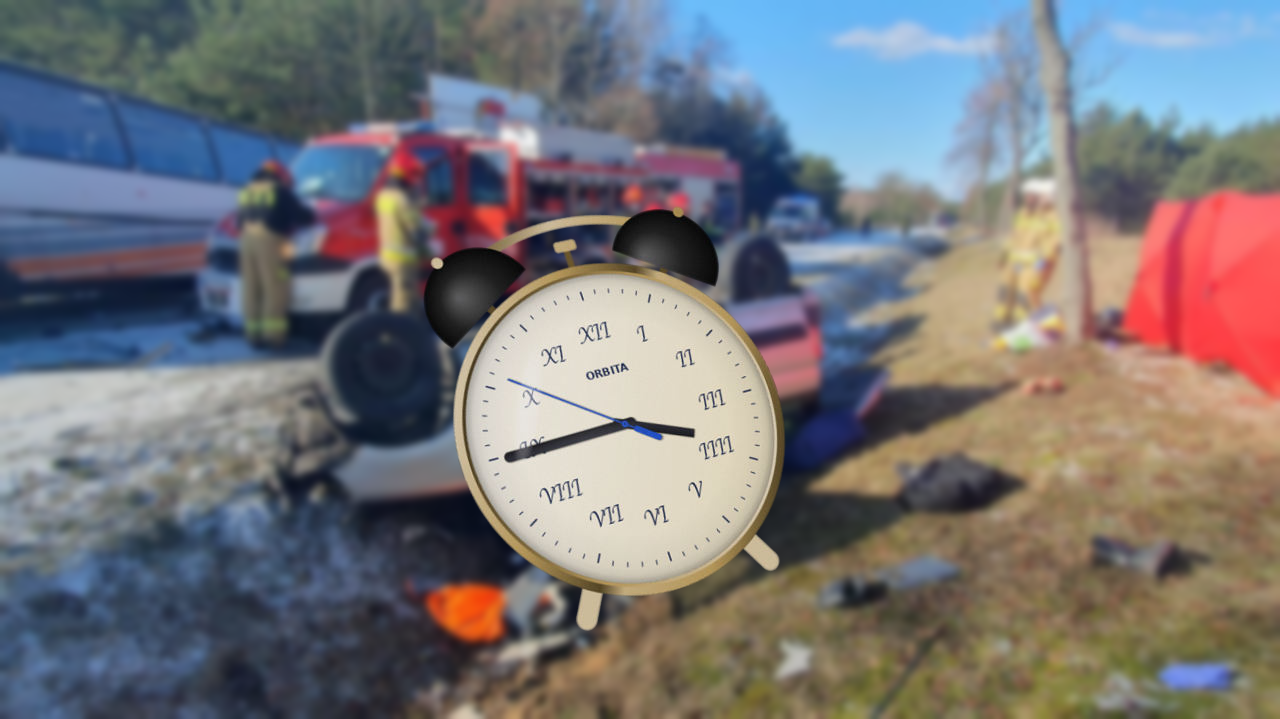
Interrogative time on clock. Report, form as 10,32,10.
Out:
3,44,51
